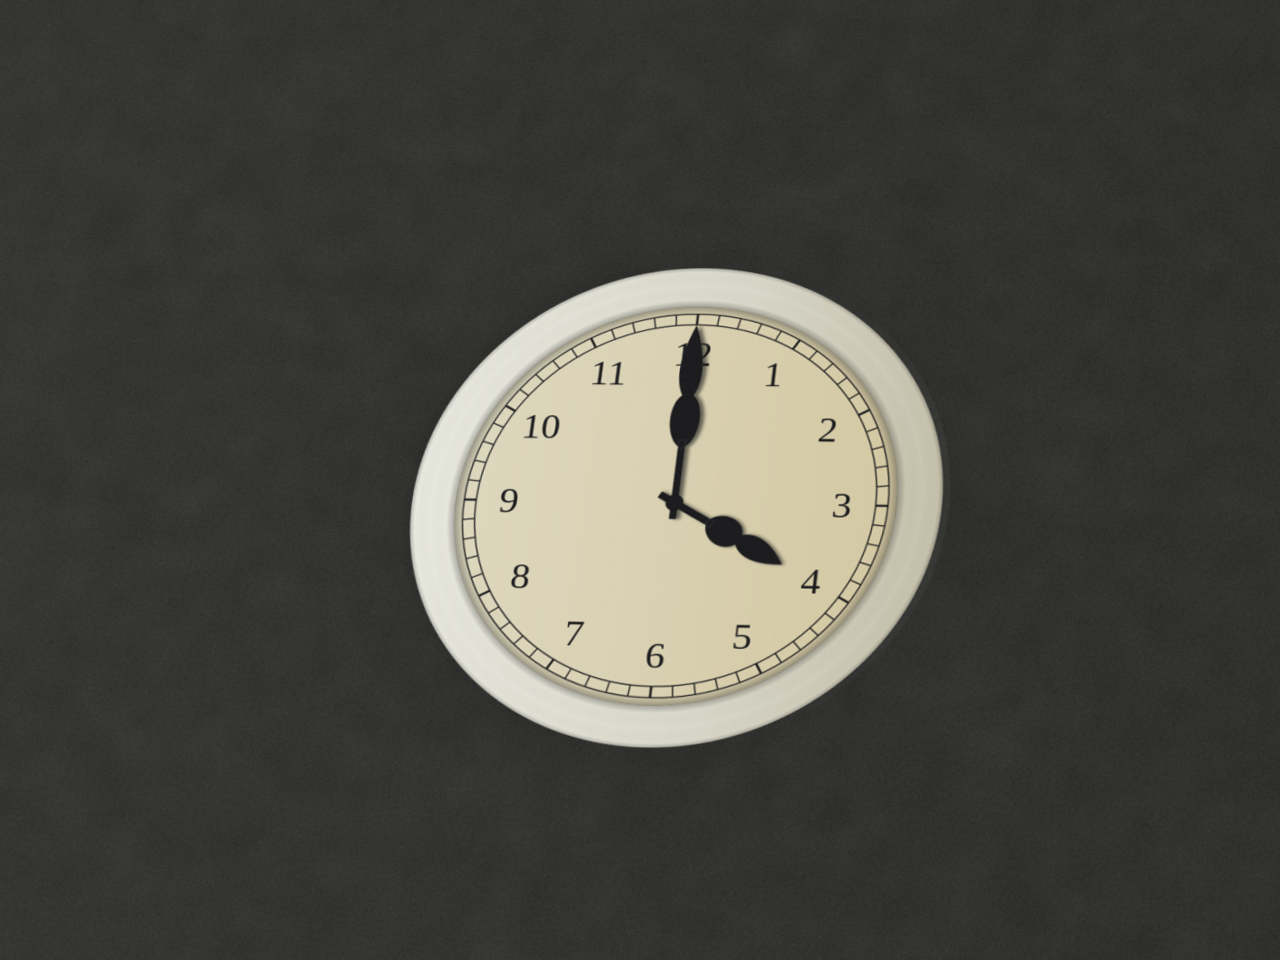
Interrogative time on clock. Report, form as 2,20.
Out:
4,00
